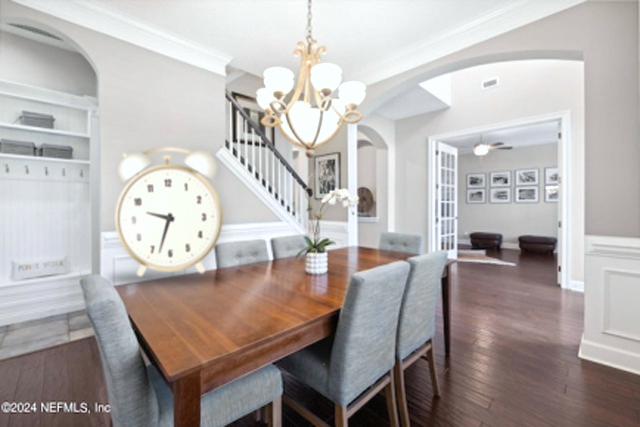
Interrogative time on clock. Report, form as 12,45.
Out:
9,33
